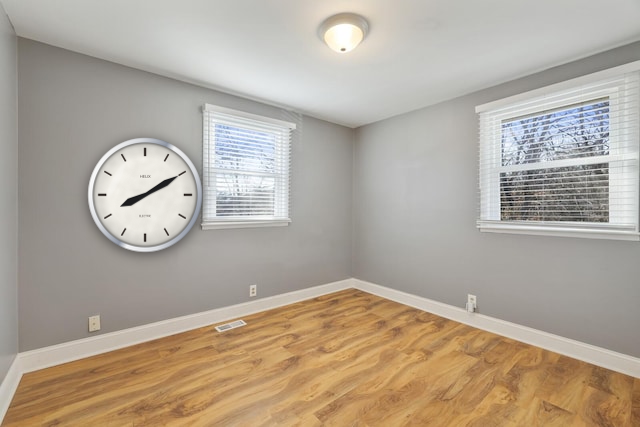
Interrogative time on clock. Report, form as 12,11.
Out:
8,10
